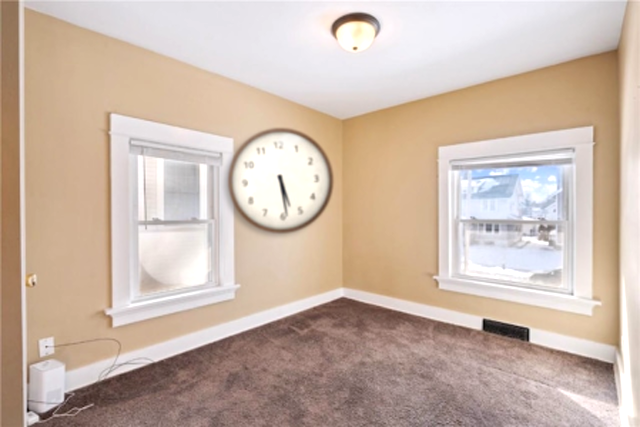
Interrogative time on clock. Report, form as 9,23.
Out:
5,29
